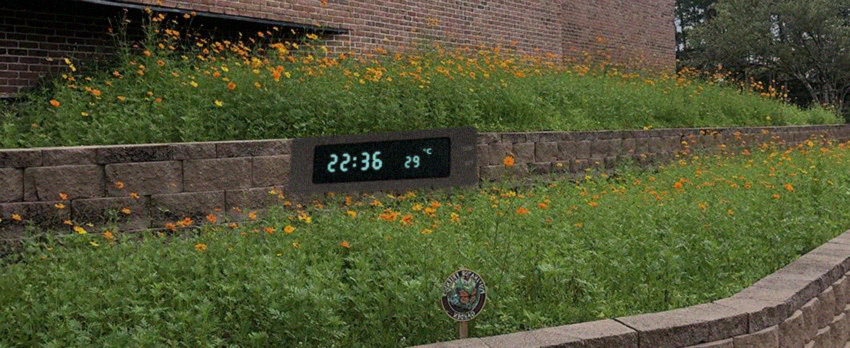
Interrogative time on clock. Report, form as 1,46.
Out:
22,36
